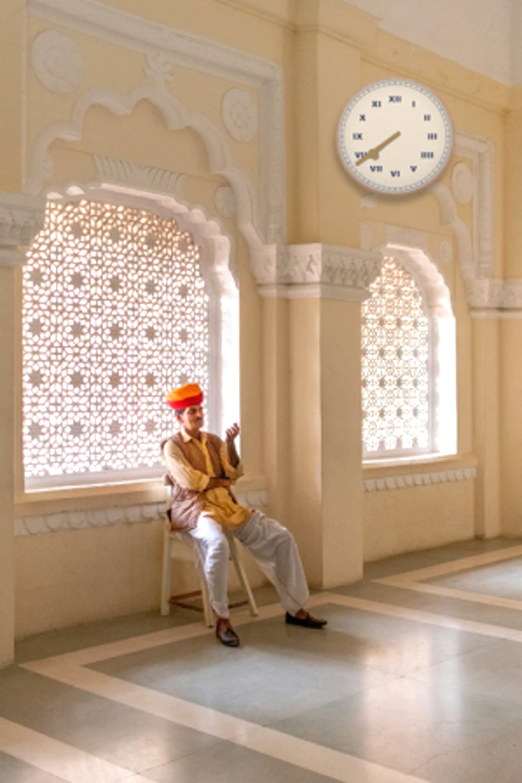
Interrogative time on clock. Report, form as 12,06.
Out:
7,39
